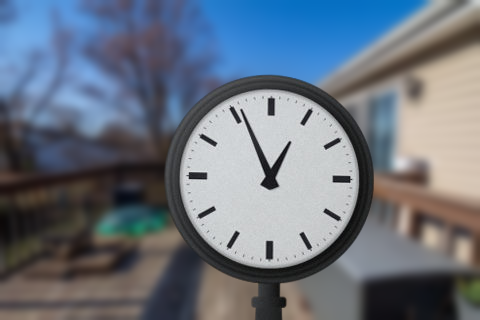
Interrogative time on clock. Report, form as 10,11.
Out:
12,56
